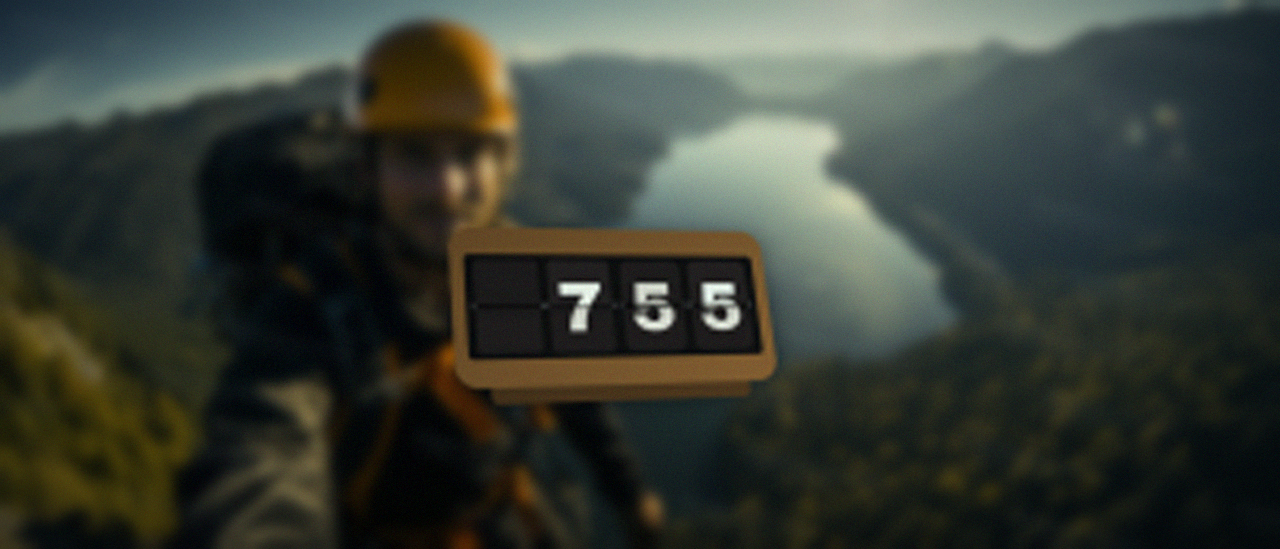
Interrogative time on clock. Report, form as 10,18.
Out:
7,55
